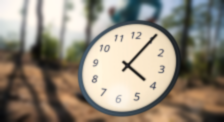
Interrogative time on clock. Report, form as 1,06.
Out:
4,05
